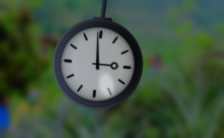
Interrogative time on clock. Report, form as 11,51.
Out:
2,59
